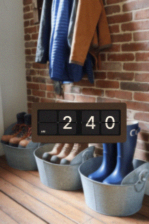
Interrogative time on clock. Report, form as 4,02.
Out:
2,40
